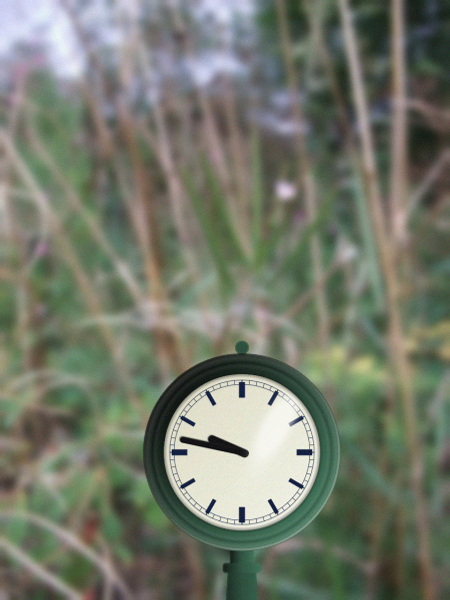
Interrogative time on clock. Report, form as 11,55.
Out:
9,47
